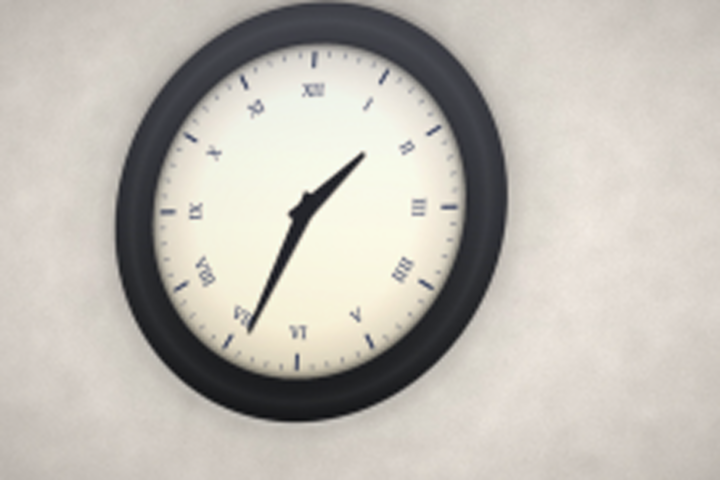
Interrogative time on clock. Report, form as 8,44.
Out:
1,34
